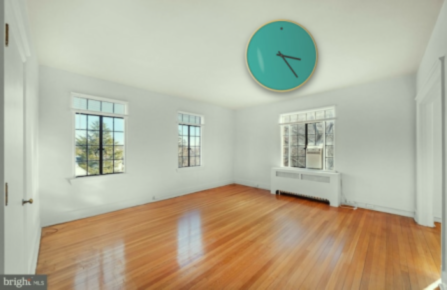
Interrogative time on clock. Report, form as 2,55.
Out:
3,24
